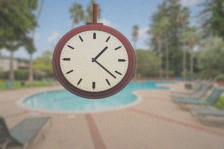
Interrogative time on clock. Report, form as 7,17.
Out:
1,22
